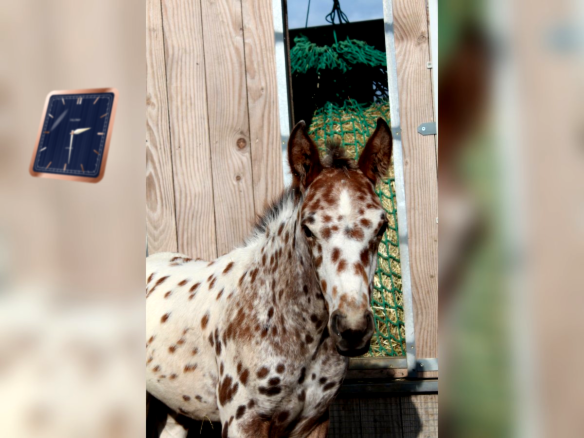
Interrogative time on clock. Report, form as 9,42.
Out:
2,29
